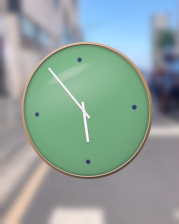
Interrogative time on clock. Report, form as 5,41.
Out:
5,54
